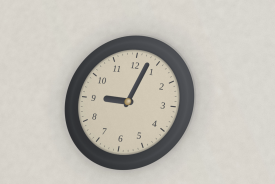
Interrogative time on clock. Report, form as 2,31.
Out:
9,03
